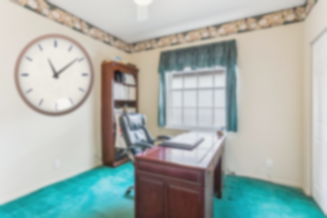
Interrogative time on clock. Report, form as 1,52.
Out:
11,09
